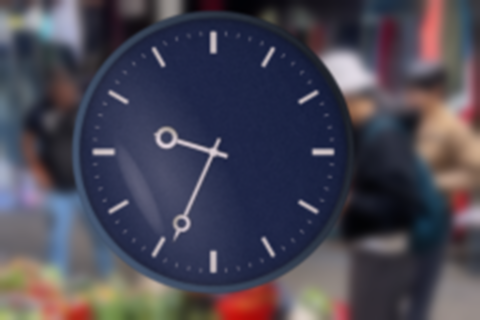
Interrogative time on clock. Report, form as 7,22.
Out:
9,34
